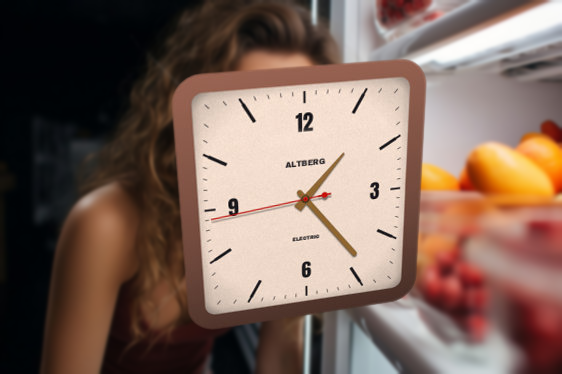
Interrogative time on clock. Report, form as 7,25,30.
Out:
1,23,44
